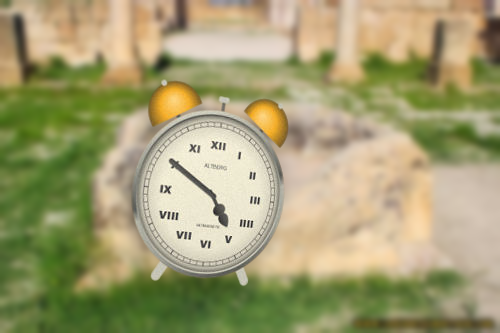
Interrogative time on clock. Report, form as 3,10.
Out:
4,50
